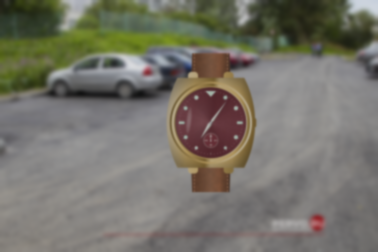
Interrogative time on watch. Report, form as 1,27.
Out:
7,06
